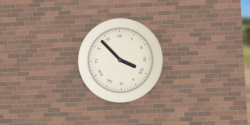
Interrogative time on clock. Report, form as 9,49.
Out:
3,53
